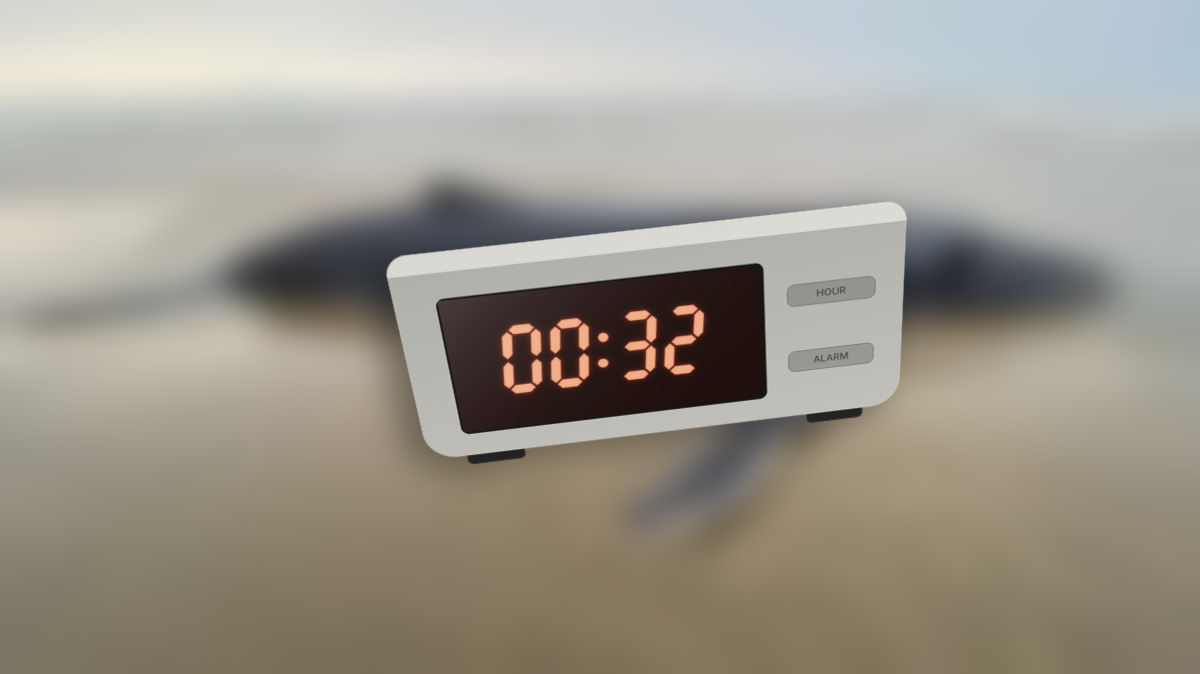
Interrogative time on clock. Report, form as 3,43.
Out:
0,32
